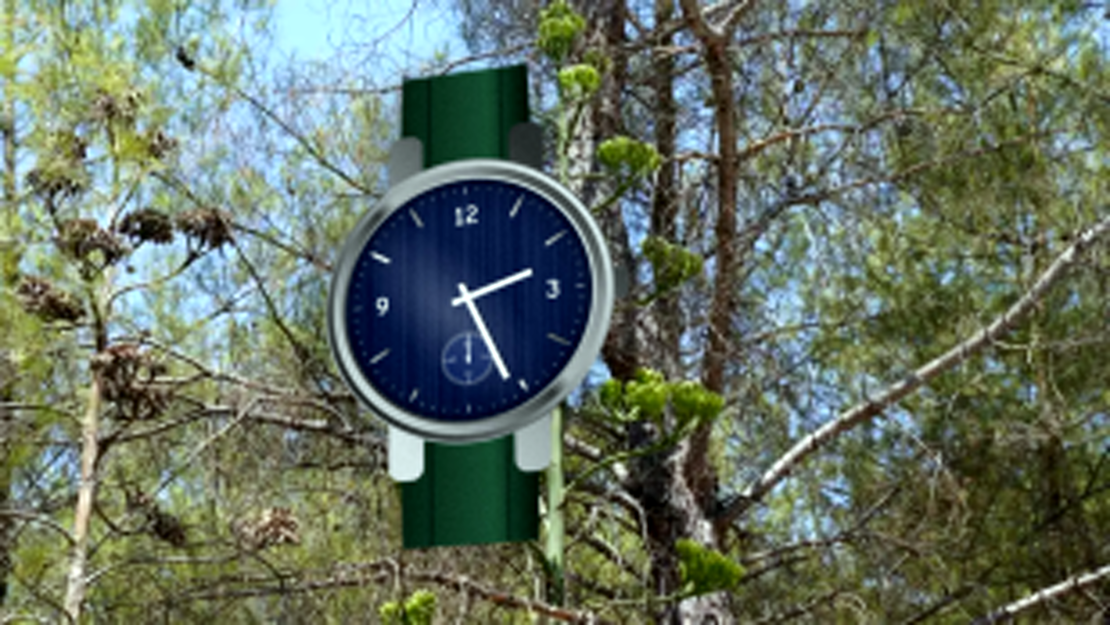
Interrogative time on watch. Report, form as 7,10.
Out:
2,26
